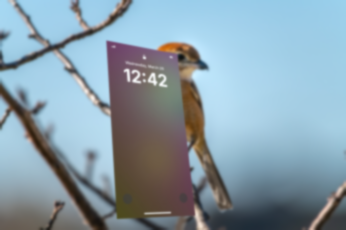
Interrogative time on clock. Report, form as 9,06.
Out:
12,42
